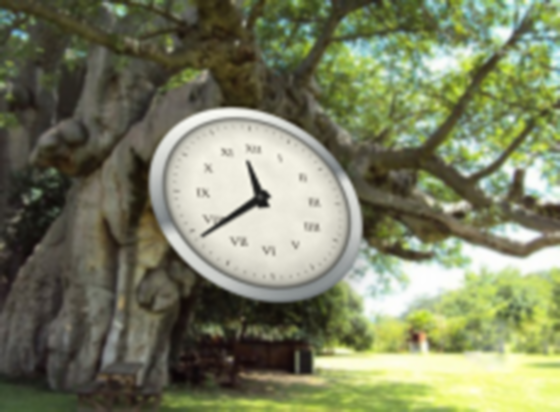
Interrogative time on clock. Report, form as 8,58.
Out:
11,39
